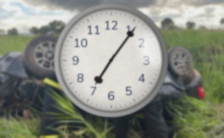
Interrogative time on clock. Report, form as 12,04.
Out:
7,06
